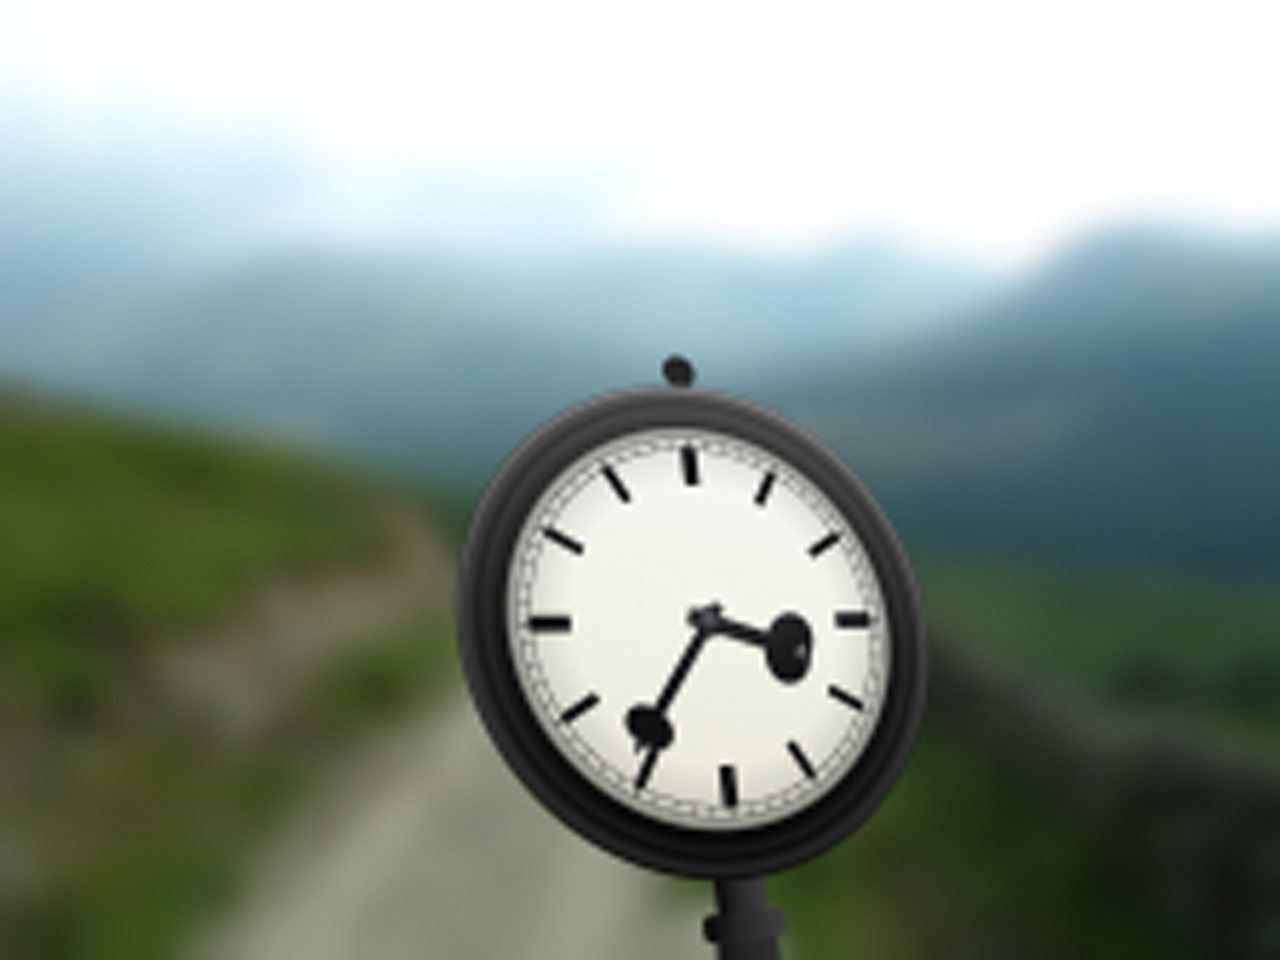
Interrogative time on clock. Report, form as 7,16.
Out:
3,36
